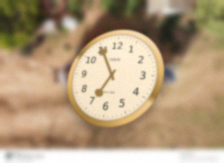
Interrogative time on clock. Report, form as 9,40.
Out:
6,55
